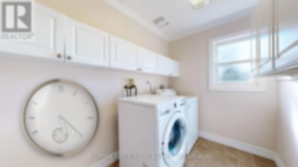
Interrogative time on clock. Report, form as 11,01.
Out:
5,22
